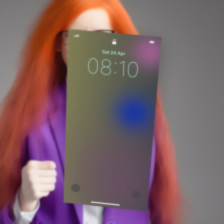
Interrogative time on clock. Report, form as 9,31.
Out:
8,10
